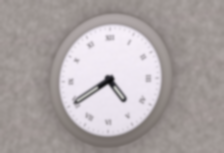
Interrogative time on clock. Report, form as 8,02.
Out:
4,40
